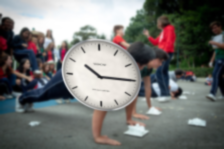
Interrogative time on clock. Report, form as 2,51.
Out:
10,15
